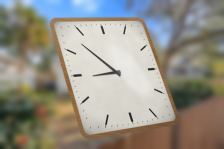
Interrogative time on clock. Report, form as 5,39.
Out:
8,53
